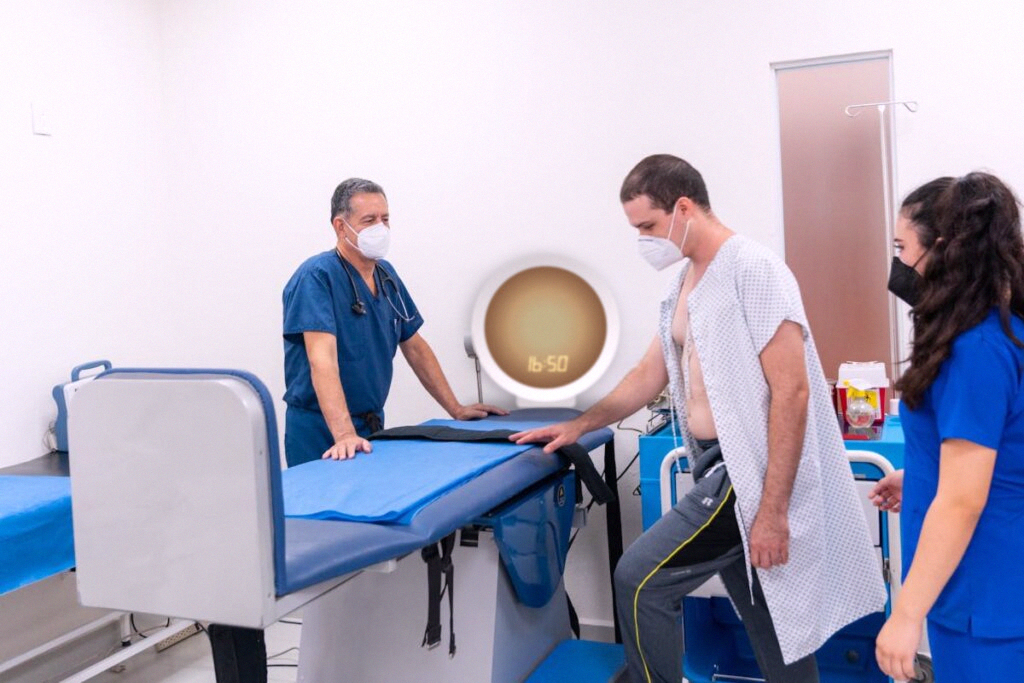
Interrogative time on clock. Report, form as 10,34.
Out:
16,50
